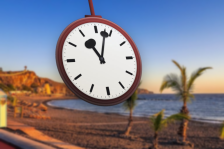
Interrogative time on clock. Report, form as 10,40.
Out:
11,03
